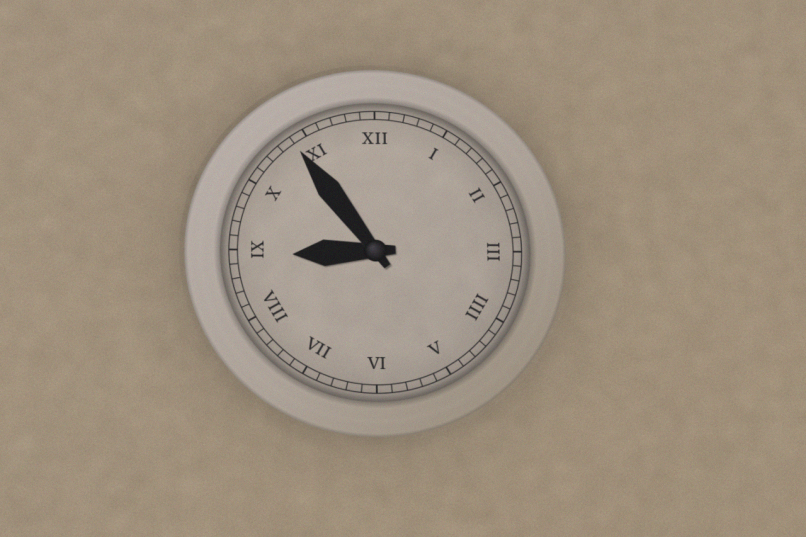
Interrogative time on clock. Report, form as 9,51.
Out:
8,54
